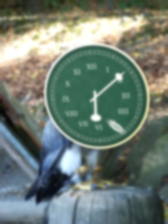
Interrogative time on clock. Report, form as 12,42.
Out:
6,09
